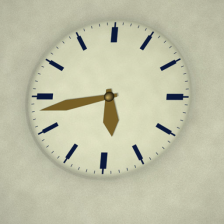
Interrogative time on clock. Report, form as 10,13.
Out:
5,43
